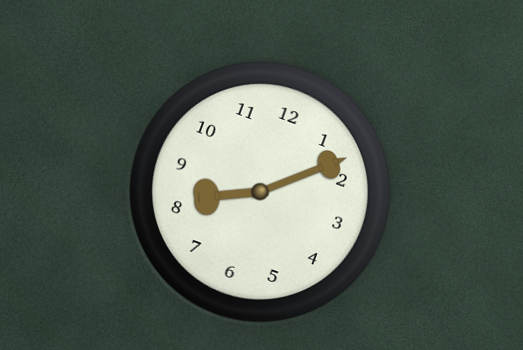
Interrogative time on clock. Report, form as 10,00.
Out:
8,08
